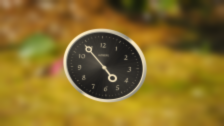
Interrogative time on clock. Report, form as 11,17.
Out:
4,54
